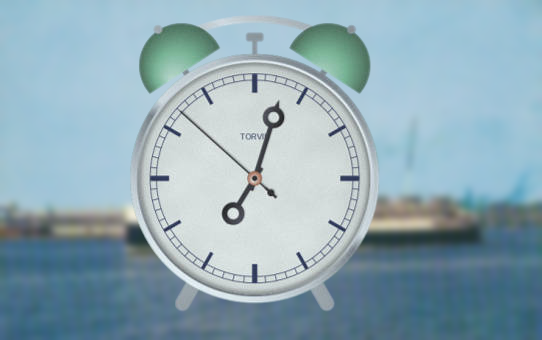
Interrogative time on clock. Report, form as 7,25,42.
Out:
7,02,52
